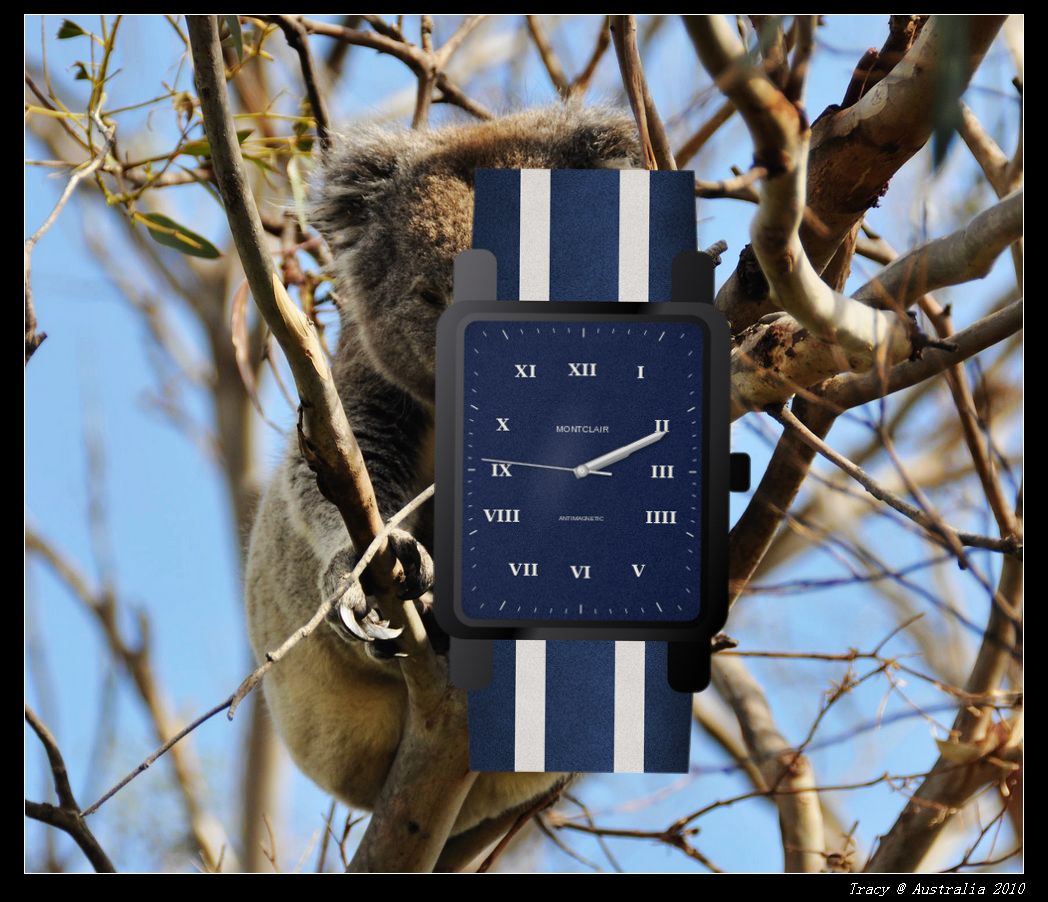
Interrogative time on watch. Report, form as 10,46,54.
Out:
2,10,46
